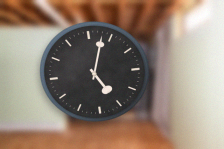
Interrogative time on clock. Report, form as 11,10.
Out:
5,03
